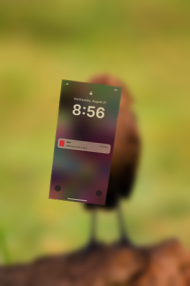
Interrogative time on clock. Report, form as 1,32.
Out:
8,56
